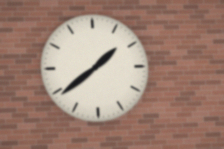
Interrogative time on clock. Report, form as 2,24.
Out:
1,39
